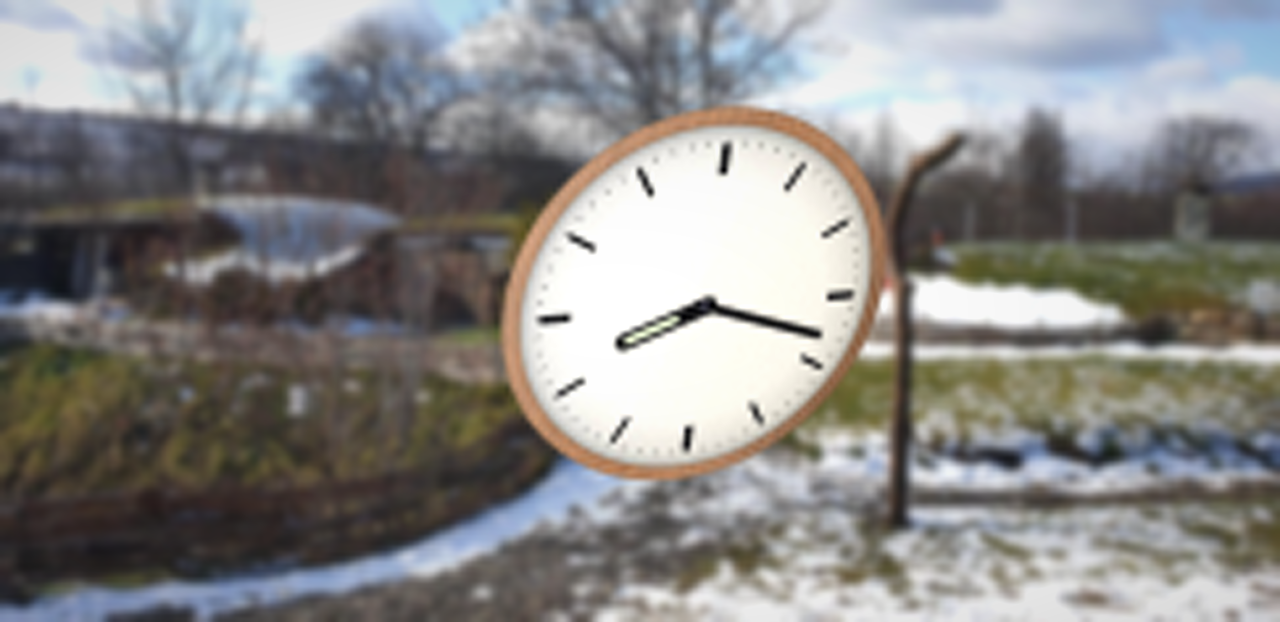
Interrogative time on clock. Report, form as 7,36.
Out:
8,18
